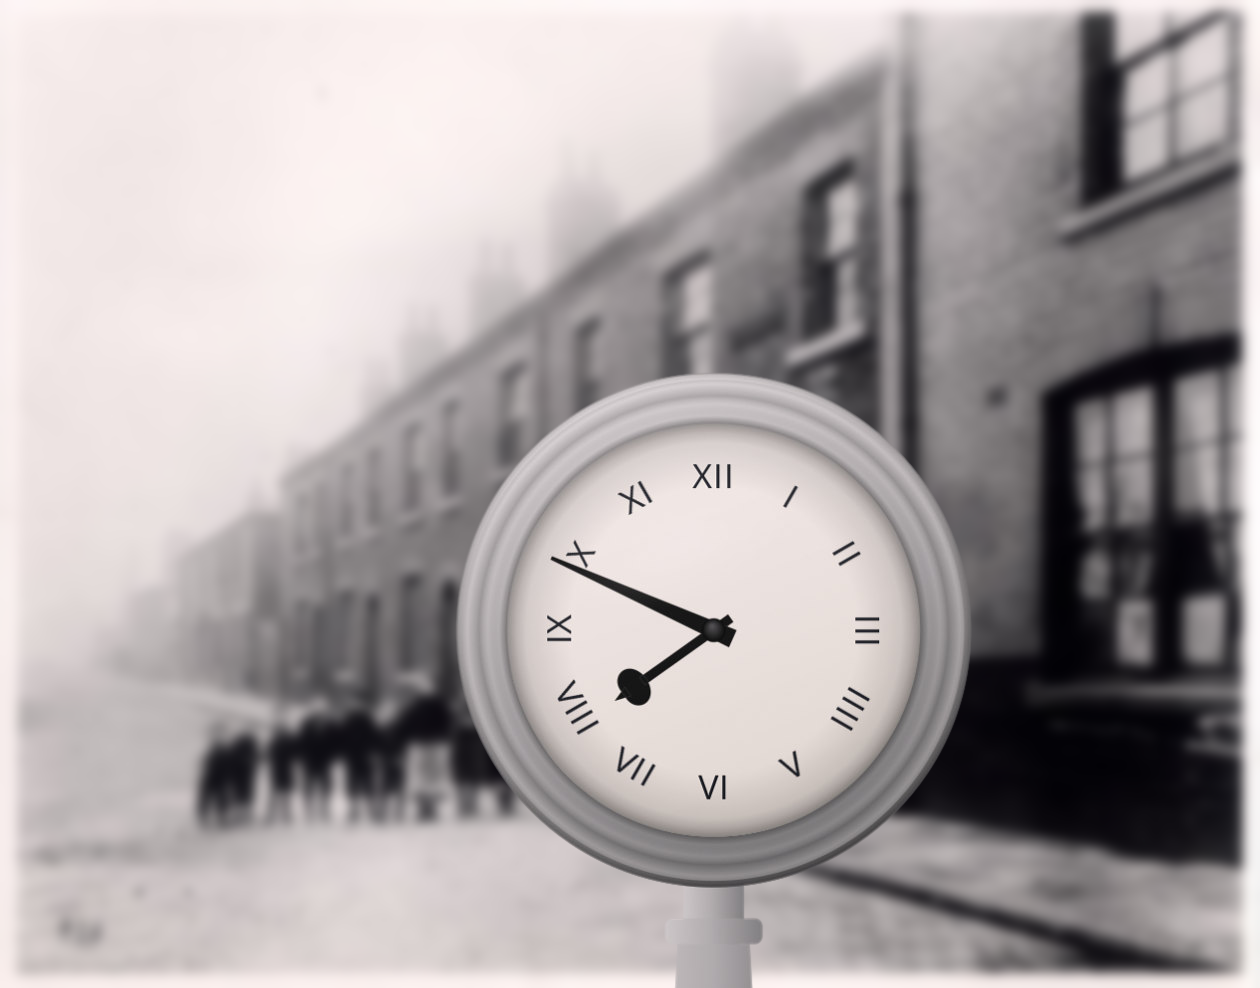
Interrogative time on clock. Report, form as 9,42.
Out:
7,49
